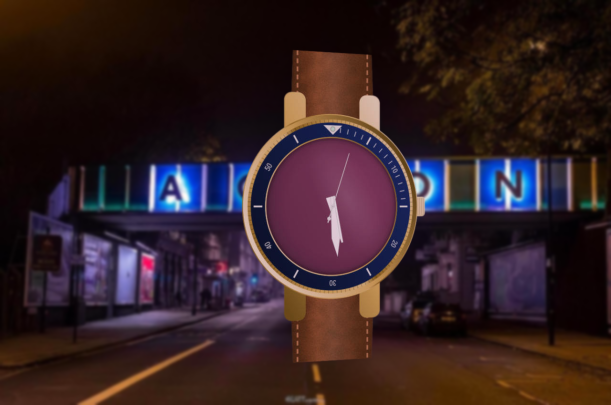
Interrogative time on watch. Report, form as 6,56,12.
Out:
5,29,03
